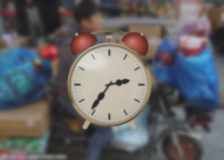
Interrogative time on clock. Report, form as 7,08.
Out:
2,36
